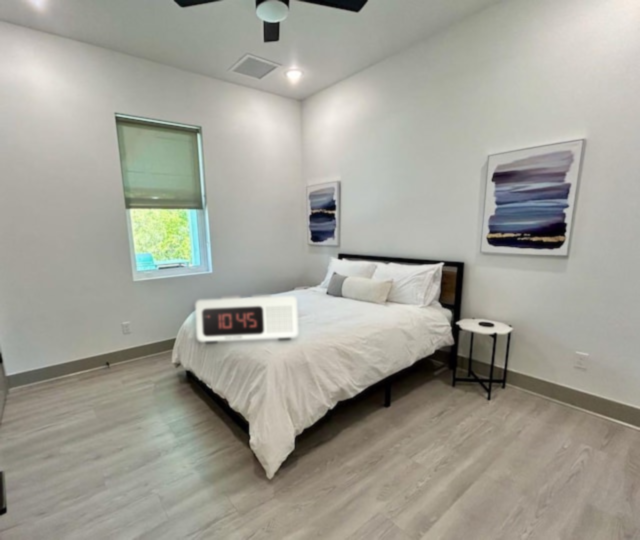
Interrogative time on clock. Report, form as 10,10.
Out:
10,45
